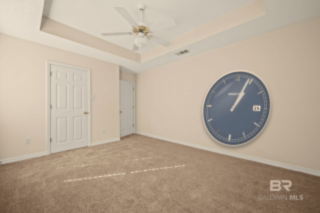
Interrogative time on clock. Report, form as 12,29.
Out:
1,04
